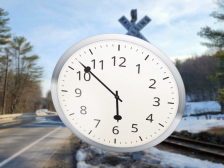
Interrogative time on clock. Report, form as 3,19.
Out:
5,52
